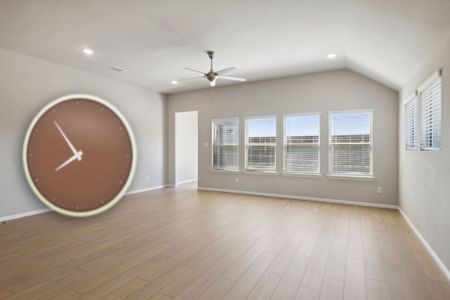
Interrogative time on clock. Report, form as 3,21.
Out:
7,54
